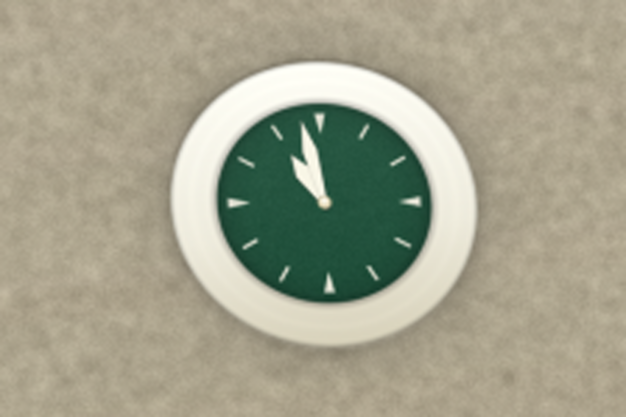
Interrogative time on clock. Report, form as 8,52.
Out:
10,58
